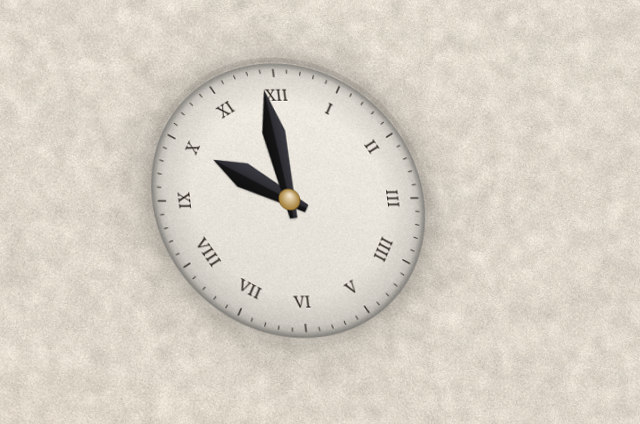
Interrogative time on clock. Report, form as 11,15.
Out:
9,59
